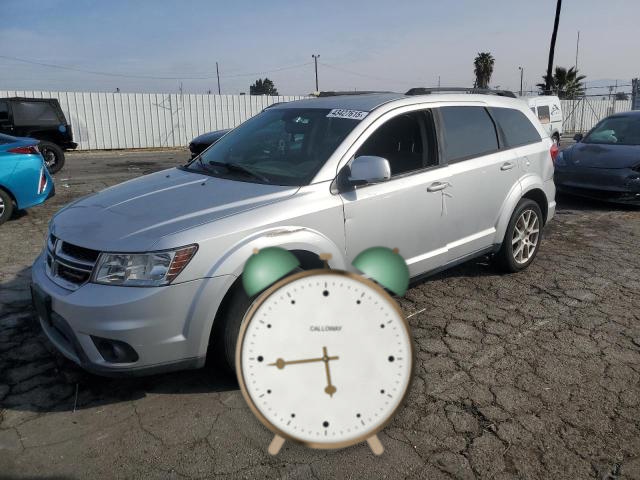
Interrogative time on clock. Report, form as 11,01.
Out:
5,44
